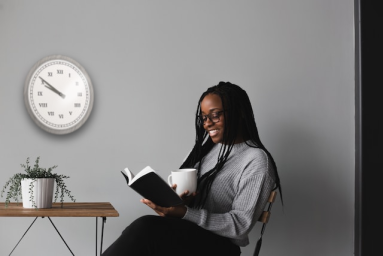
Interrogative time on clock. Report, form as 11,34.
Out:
9,51
